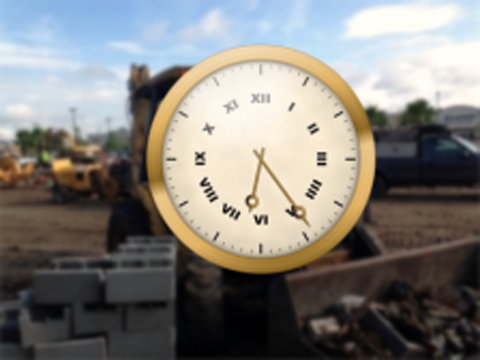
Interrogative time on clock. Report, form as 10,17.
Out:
6,24
